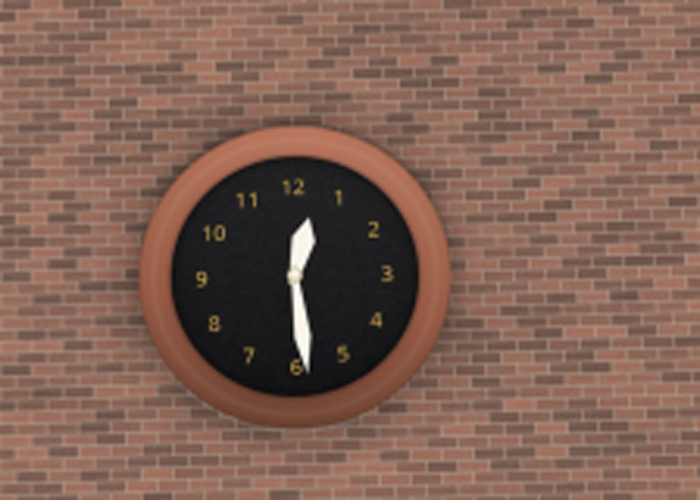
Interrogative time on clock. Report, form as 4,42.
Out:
12,29
